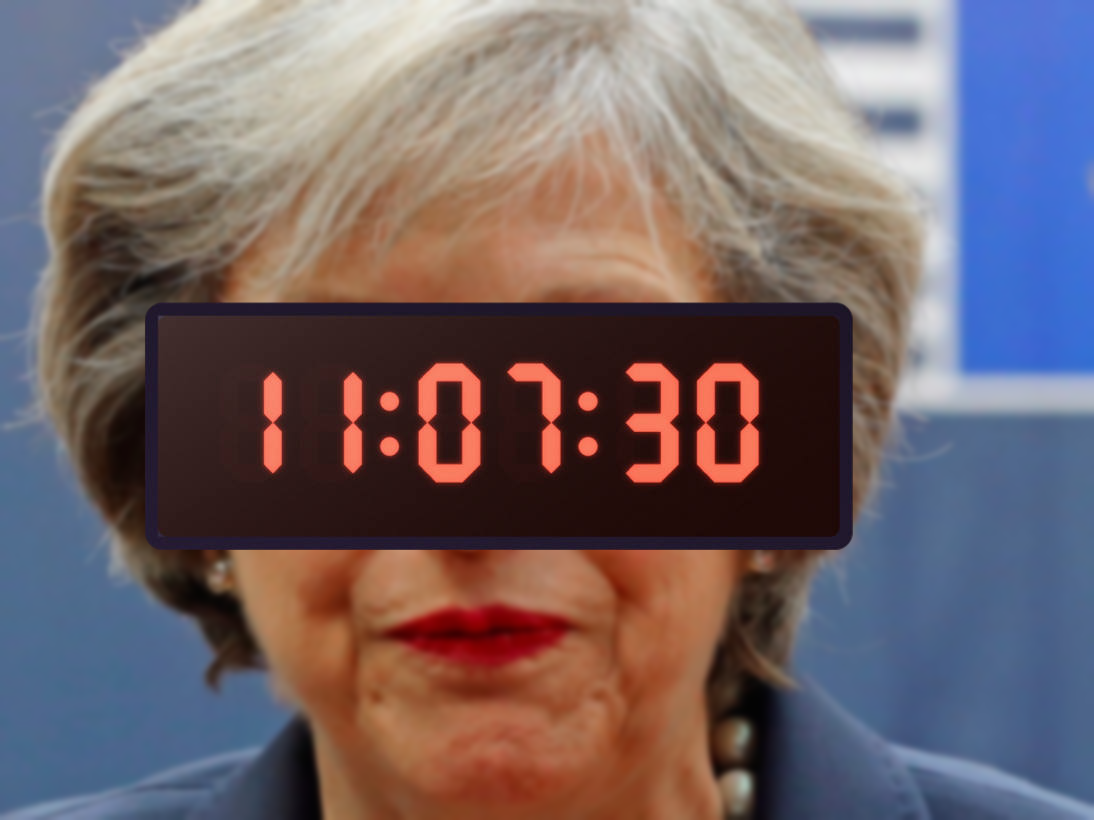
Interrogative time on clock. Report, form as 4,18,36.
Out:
11,07,30
